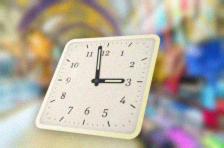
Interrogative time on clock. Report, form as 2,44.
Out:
2,58
